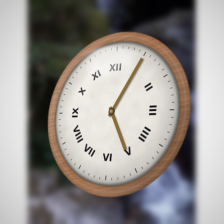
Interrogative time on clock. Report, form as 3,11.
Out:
5,05
